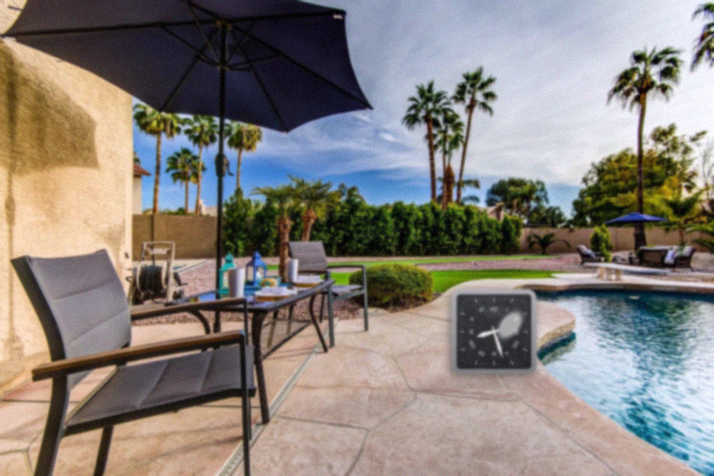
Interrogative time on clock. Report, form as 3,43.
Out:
8,27
